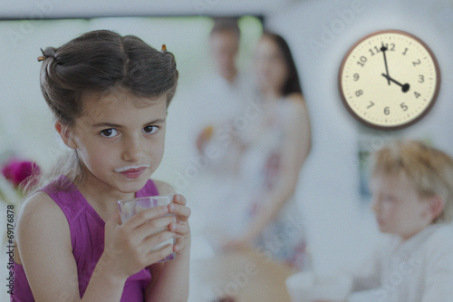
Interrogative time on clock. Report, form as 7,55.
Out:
3,58
